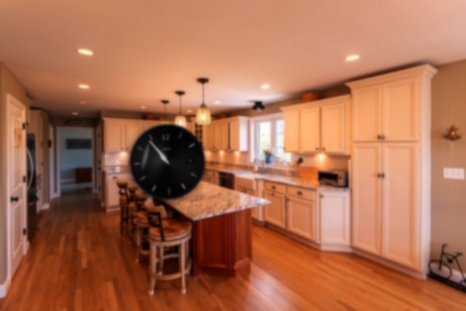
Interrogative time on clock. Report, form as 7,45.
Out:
10,54
